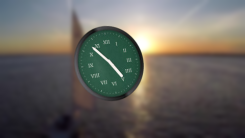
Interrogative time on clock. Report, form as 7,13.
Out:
4,53
